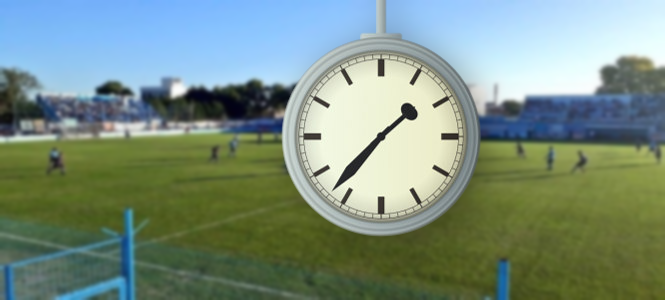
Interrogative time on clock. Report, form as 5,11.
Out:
1,37
